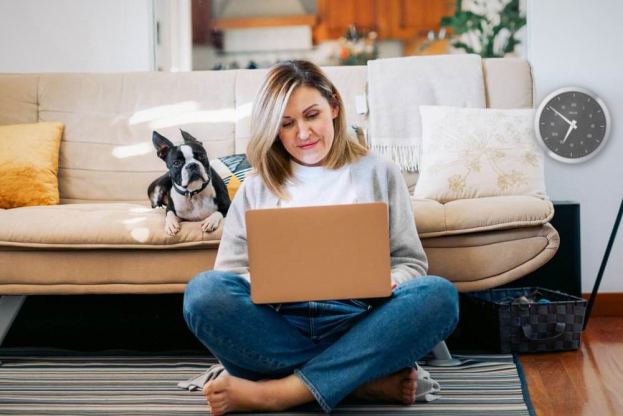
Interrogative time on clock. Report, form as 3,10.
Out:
6,51
